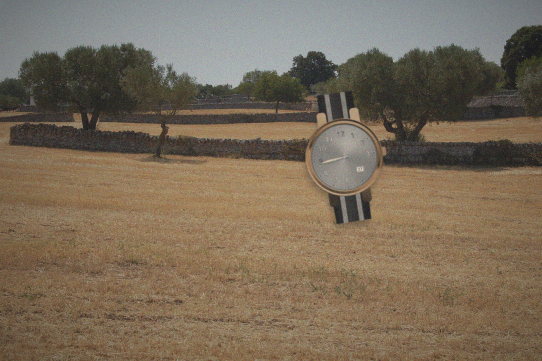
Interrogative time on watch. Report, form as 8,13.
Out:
8,44
